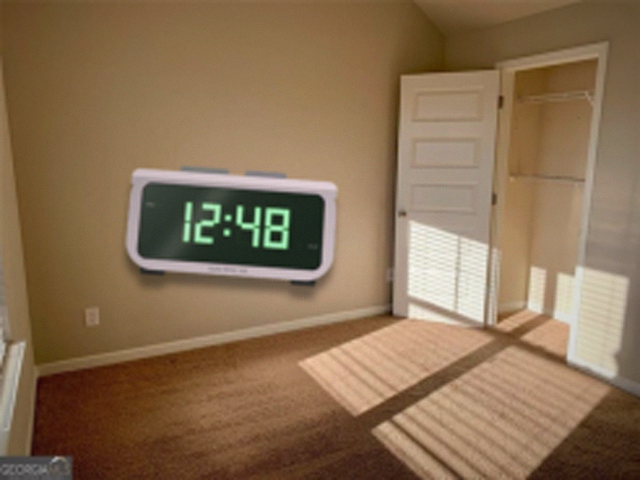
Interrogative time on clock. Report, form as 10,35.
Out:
12,48
